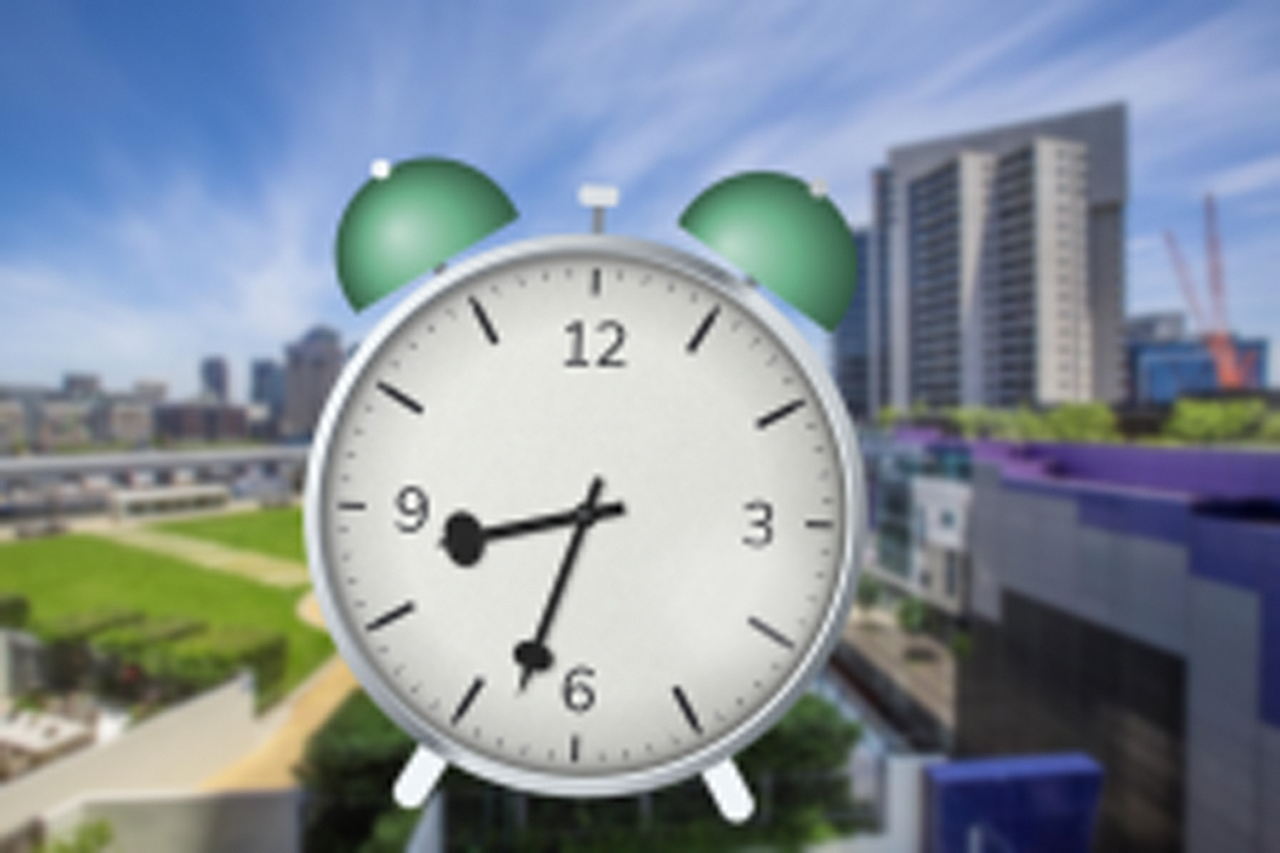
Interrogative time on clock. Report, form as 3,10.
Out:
8,33
